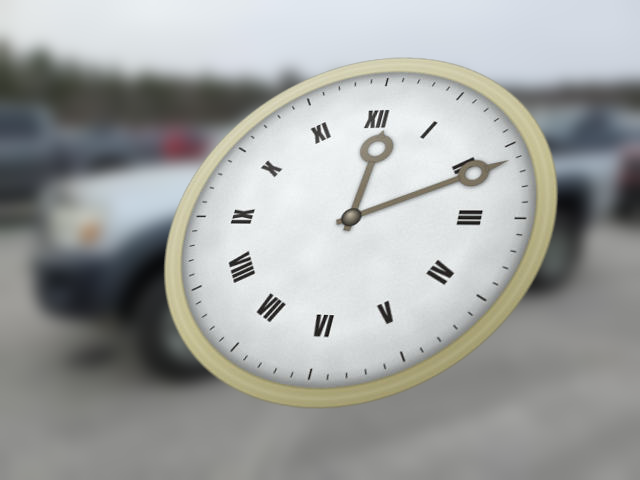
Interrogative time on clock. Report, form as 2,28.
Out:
12,11
